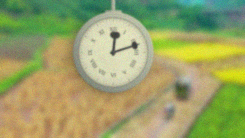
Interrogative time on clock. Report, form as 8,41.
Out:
12,12
